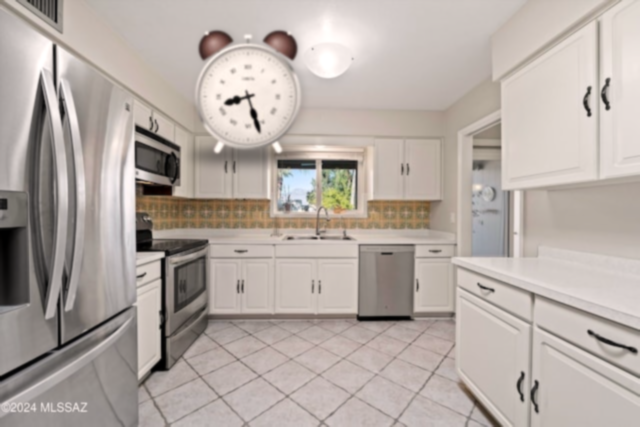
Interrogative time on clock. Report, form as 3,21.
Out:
8,27
